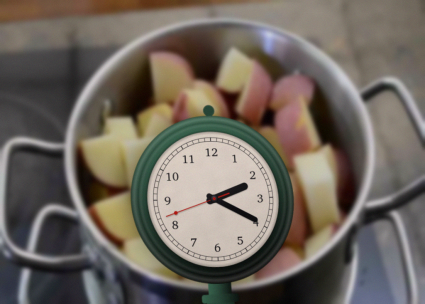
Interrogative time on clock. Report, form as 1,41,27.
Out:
2,19,42
